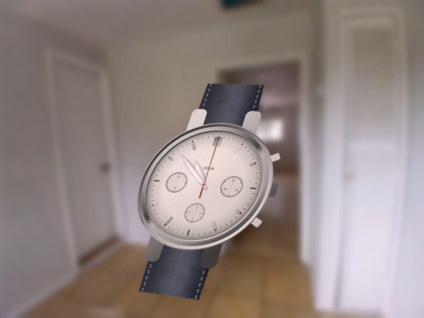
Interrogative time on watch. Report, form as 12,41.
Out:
10,52
